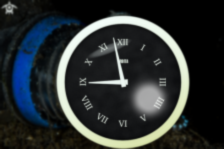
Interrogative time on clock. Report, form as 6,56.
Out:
8,58
